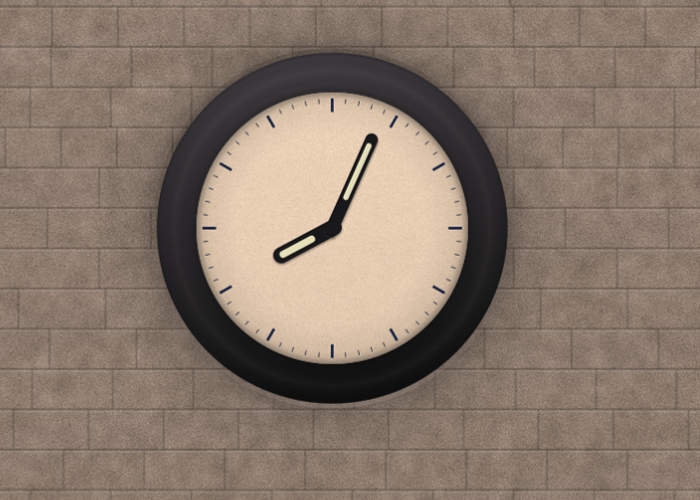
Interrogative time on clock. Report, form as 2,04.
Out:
8,04
